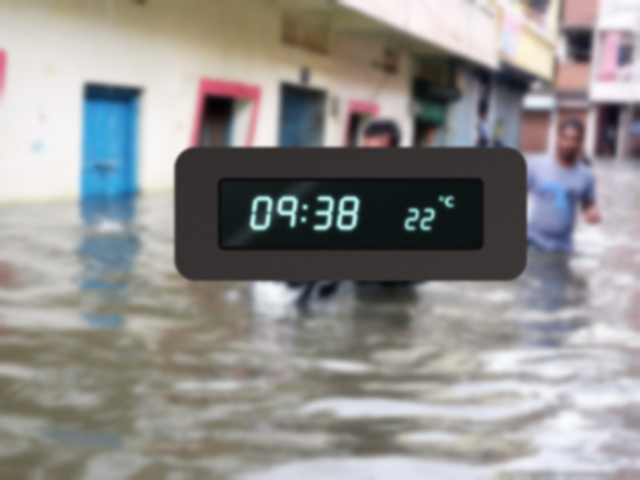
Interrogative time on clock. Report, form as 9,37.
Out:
9,38
